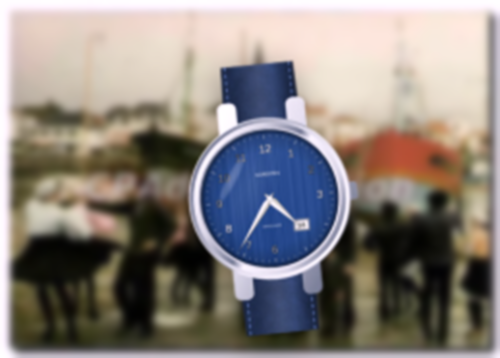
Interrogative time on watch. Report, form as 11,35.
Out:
4,36
